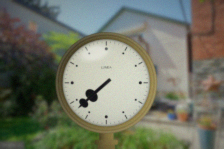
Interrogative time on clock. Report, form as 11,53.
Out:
7,38
